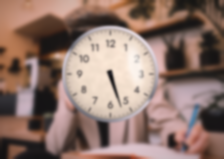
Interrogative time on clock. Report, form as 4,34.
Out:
5,27
